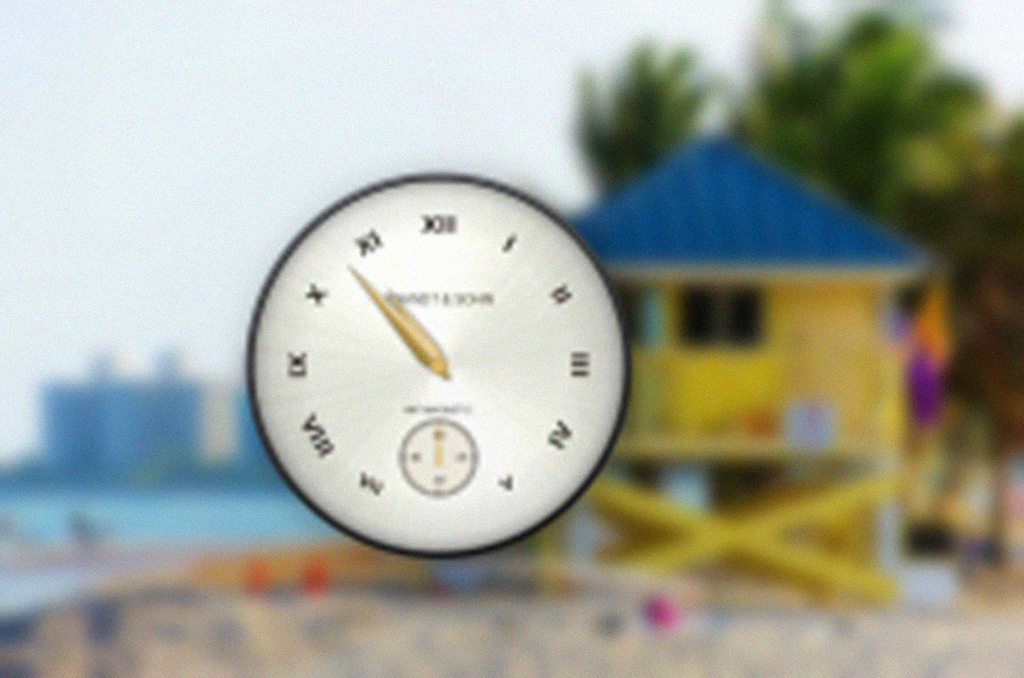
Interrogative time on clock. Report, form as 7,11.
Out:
10,53
